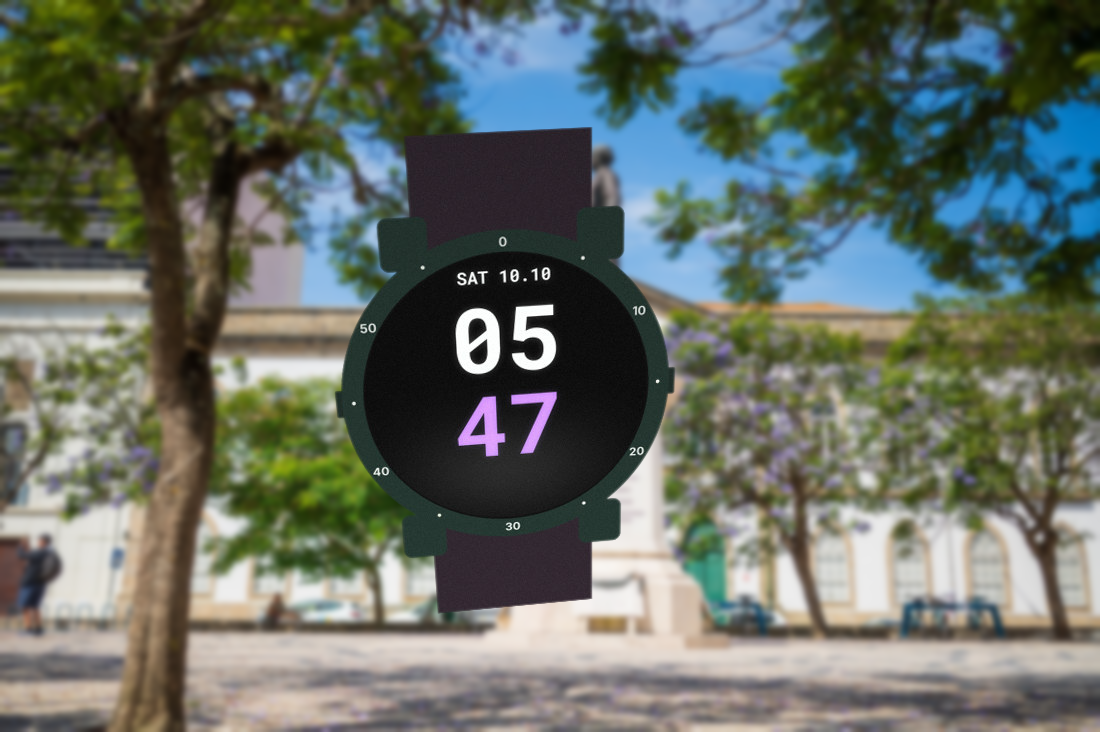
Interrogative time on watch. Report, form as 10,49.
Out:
5,47
